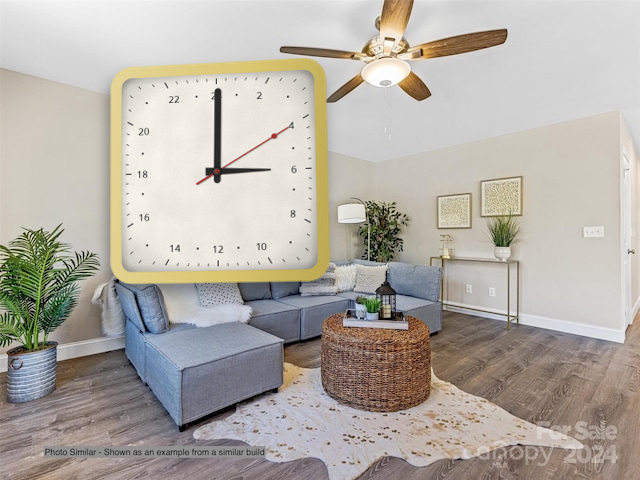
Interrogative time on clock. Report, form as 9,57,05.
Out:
6,00,10
